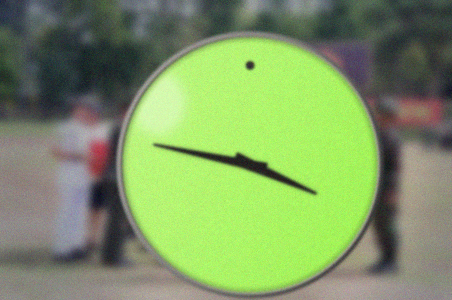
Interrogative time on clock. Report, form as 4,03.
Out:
3,47
